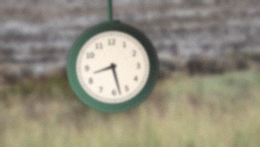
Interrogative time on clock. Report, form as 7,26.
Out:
8,28
